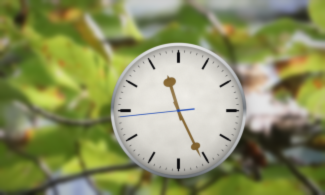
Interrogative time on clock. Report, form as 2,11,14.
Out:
11,25,44
